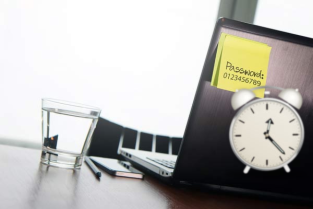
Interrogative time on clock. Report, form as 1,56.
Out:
12,23
